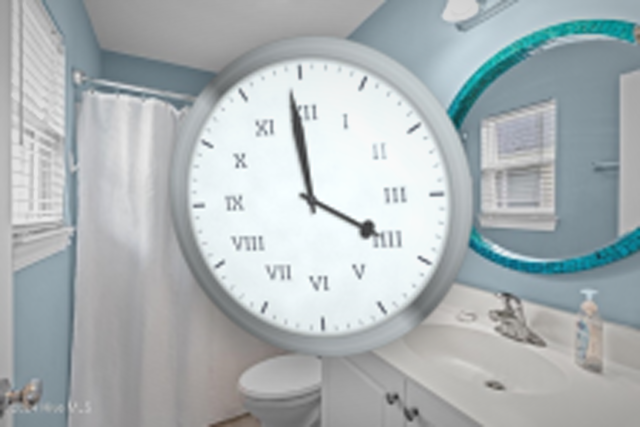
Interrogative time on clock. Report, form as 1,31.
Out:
3,59
